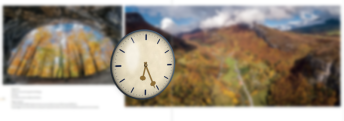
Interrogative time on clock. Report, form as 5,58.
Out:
6,26
